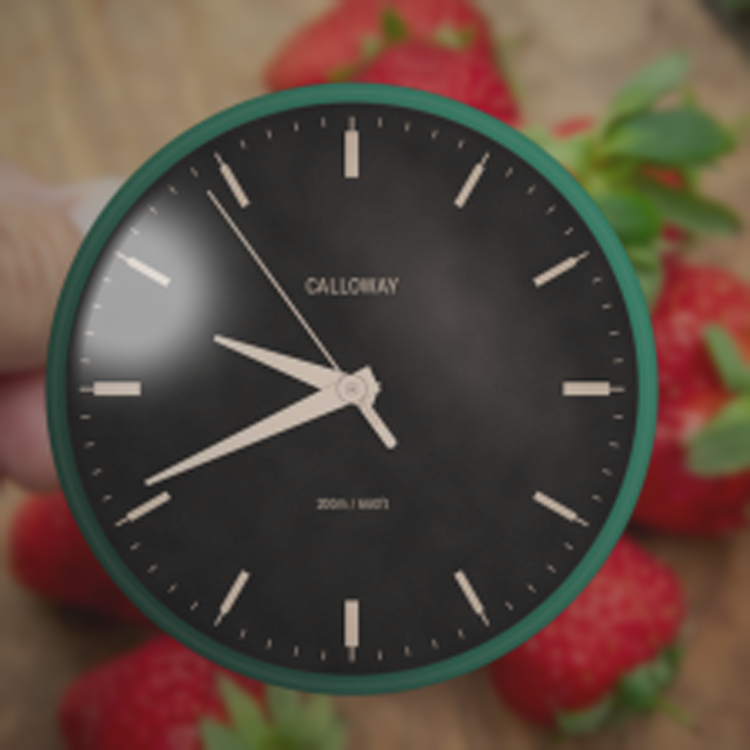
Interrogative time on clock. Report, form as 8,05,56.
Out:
9,40,54
